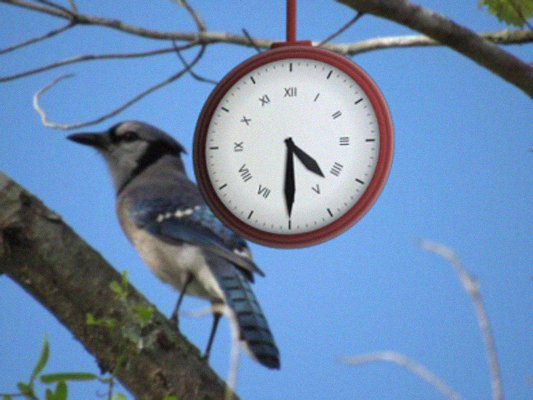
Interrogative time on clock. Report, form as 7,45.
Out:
4,30
